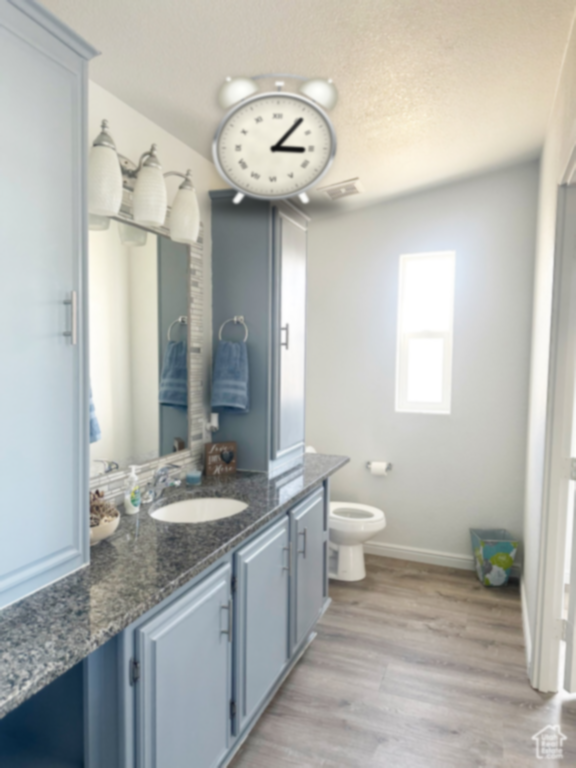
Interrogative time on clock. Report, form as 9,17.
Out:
3,06
